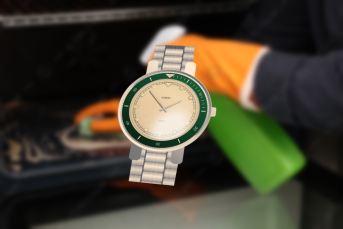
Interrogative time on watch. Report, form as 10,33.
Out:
1,53
